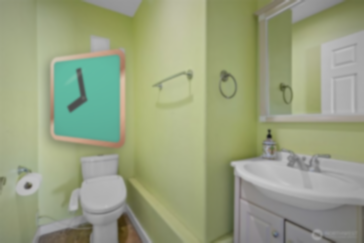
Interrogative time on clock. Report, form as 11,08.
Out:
7,58
